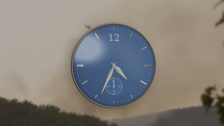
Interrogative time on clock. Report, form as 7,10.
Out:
4,34
